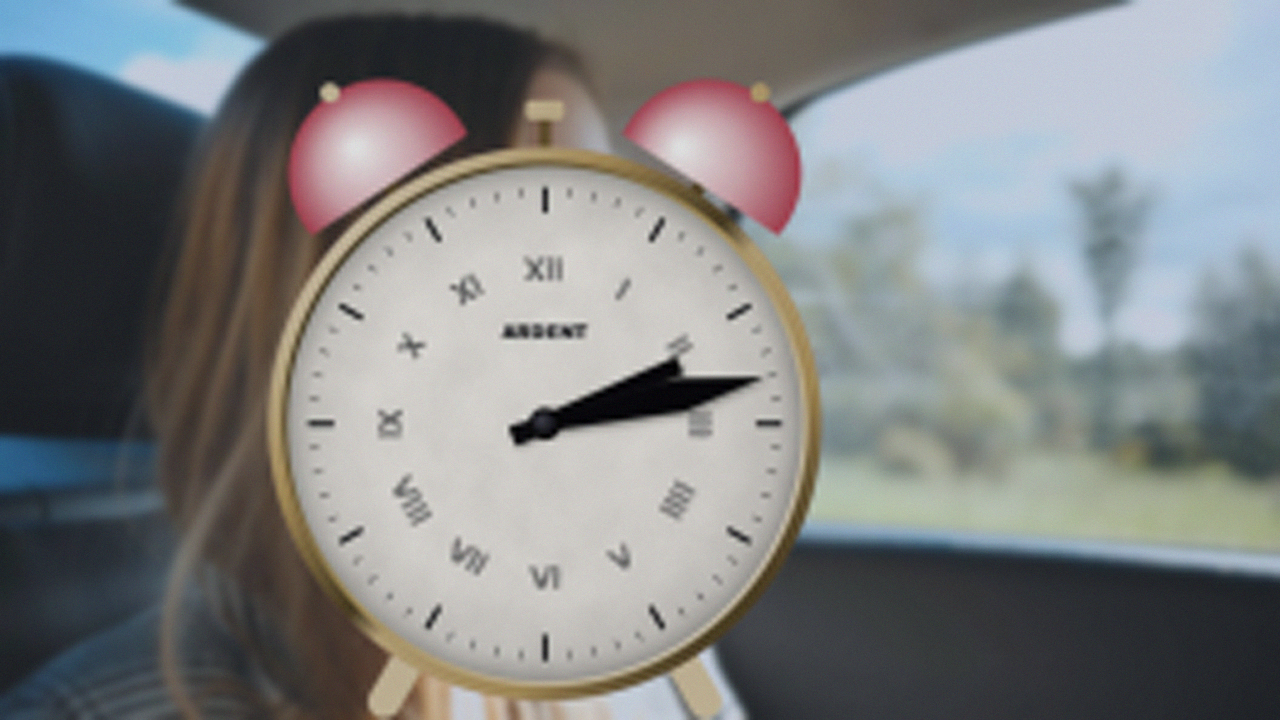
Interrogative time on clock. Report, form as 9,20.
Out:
2,13
